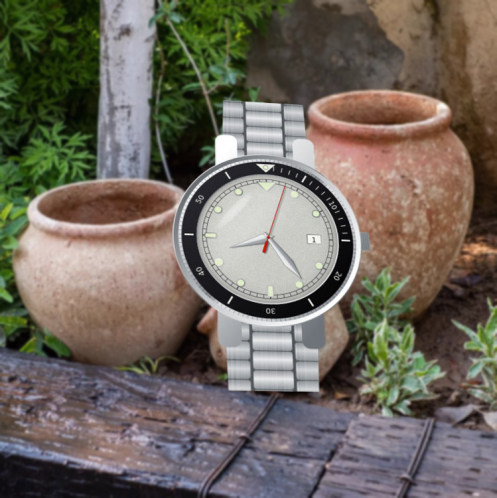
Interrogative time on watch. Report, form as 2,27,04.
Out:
8,24,03
